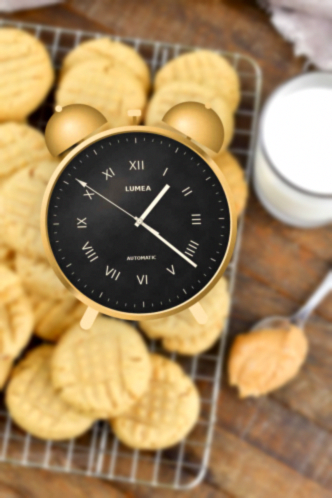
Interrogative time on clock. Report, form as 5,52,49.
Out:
1,21,51
